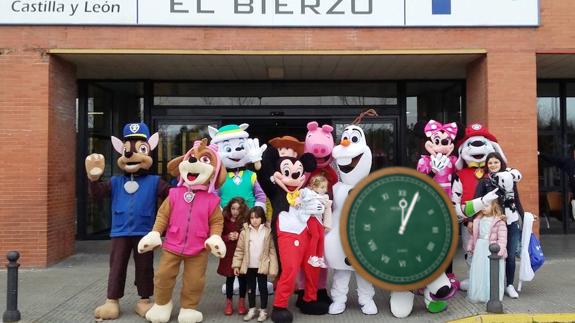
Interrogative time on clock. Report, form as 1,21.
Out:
12,04
